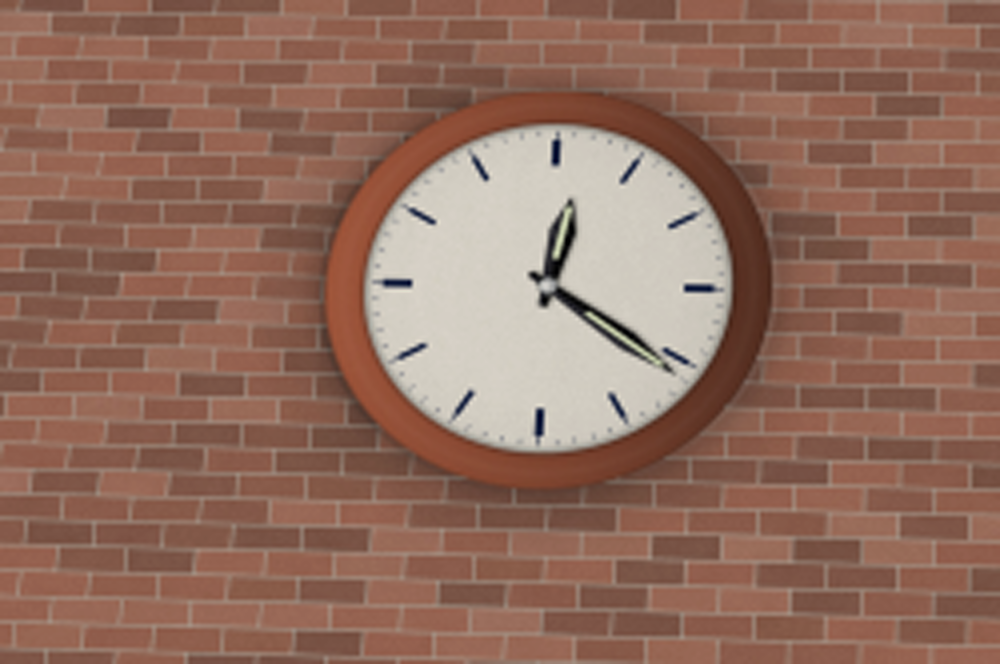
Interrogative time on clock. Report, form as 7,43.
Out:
12,21
